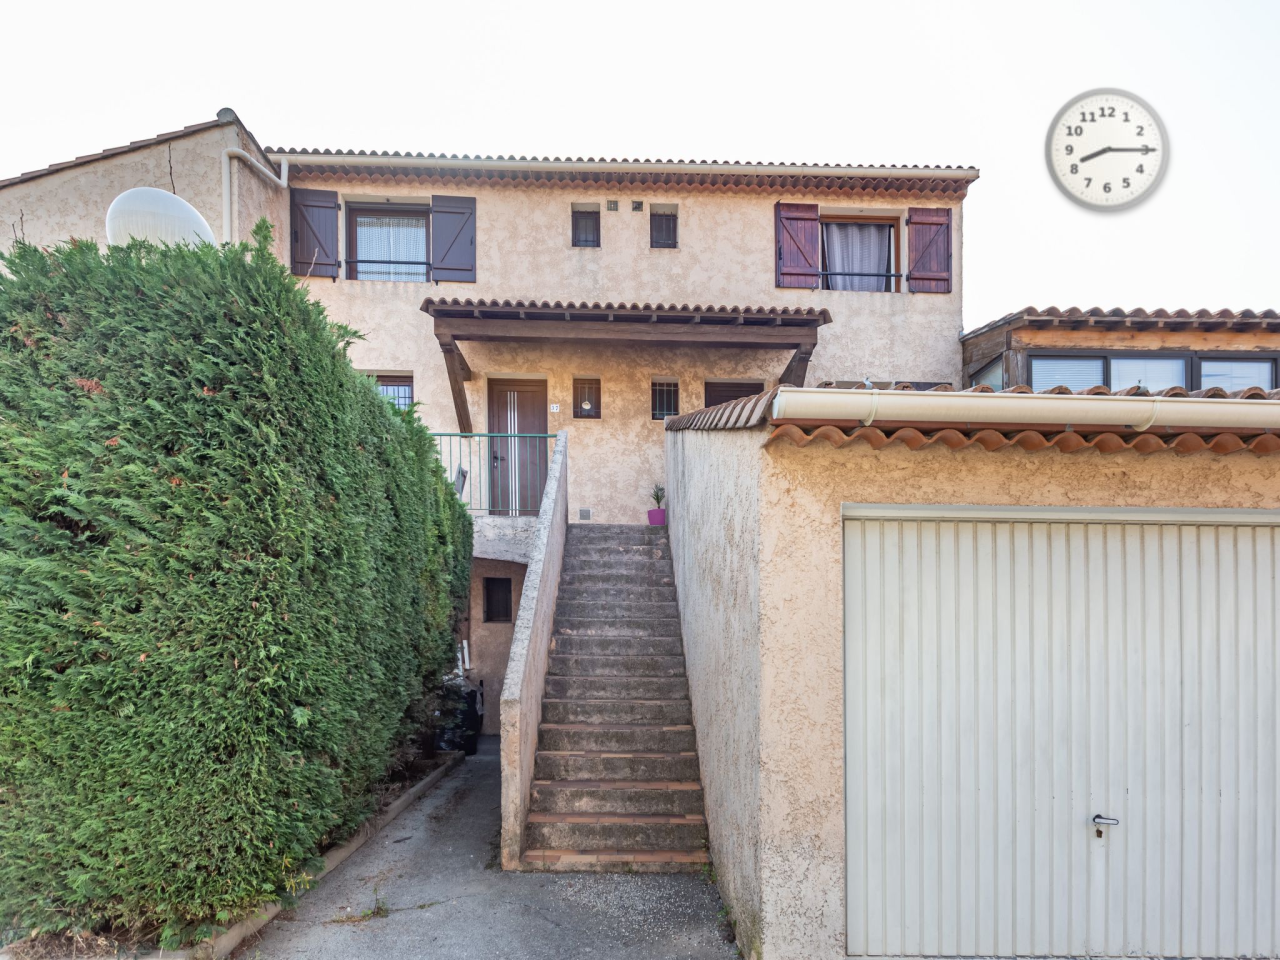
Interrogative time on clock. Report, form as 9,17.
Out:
8,15
